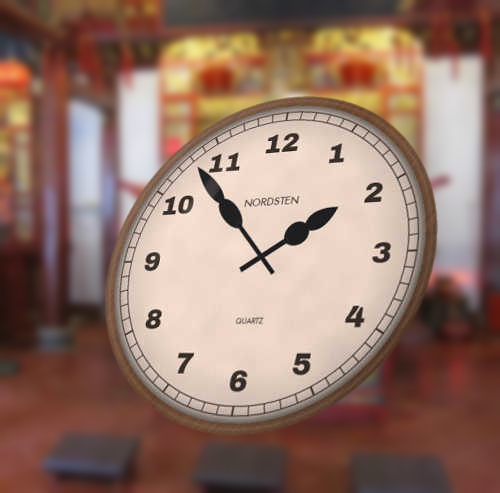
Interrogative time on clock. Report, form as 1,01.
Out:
1,53
